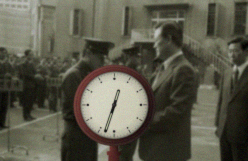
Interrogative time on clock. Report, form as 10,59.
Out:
12,33
